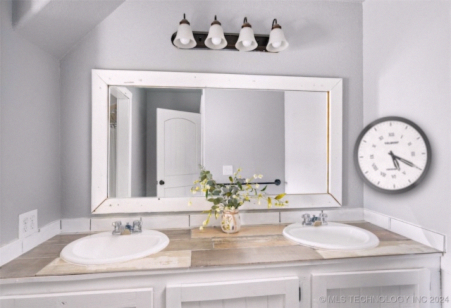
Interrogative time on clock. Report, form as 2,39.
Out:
5,20
